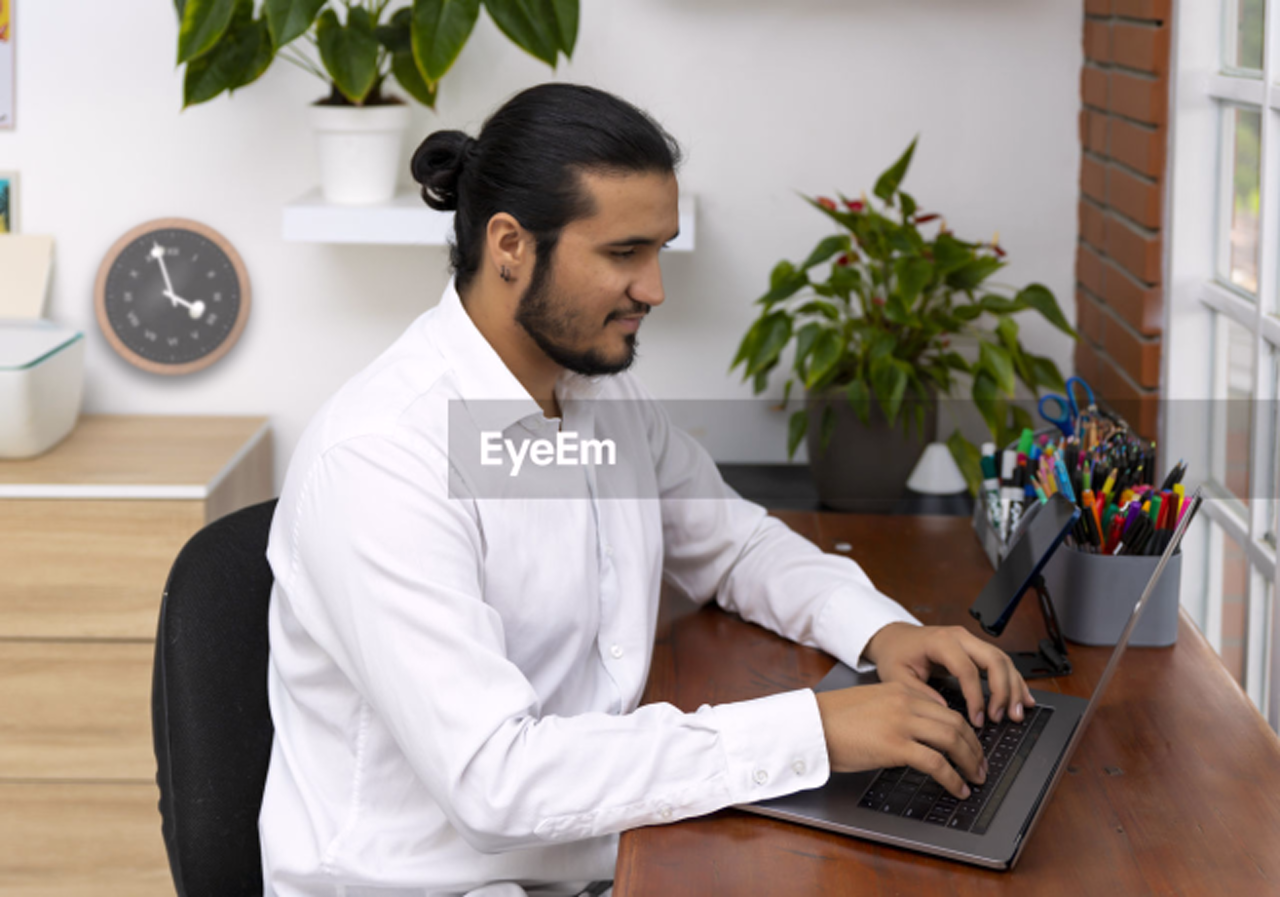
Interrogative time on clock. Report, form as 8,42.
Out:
3,57
